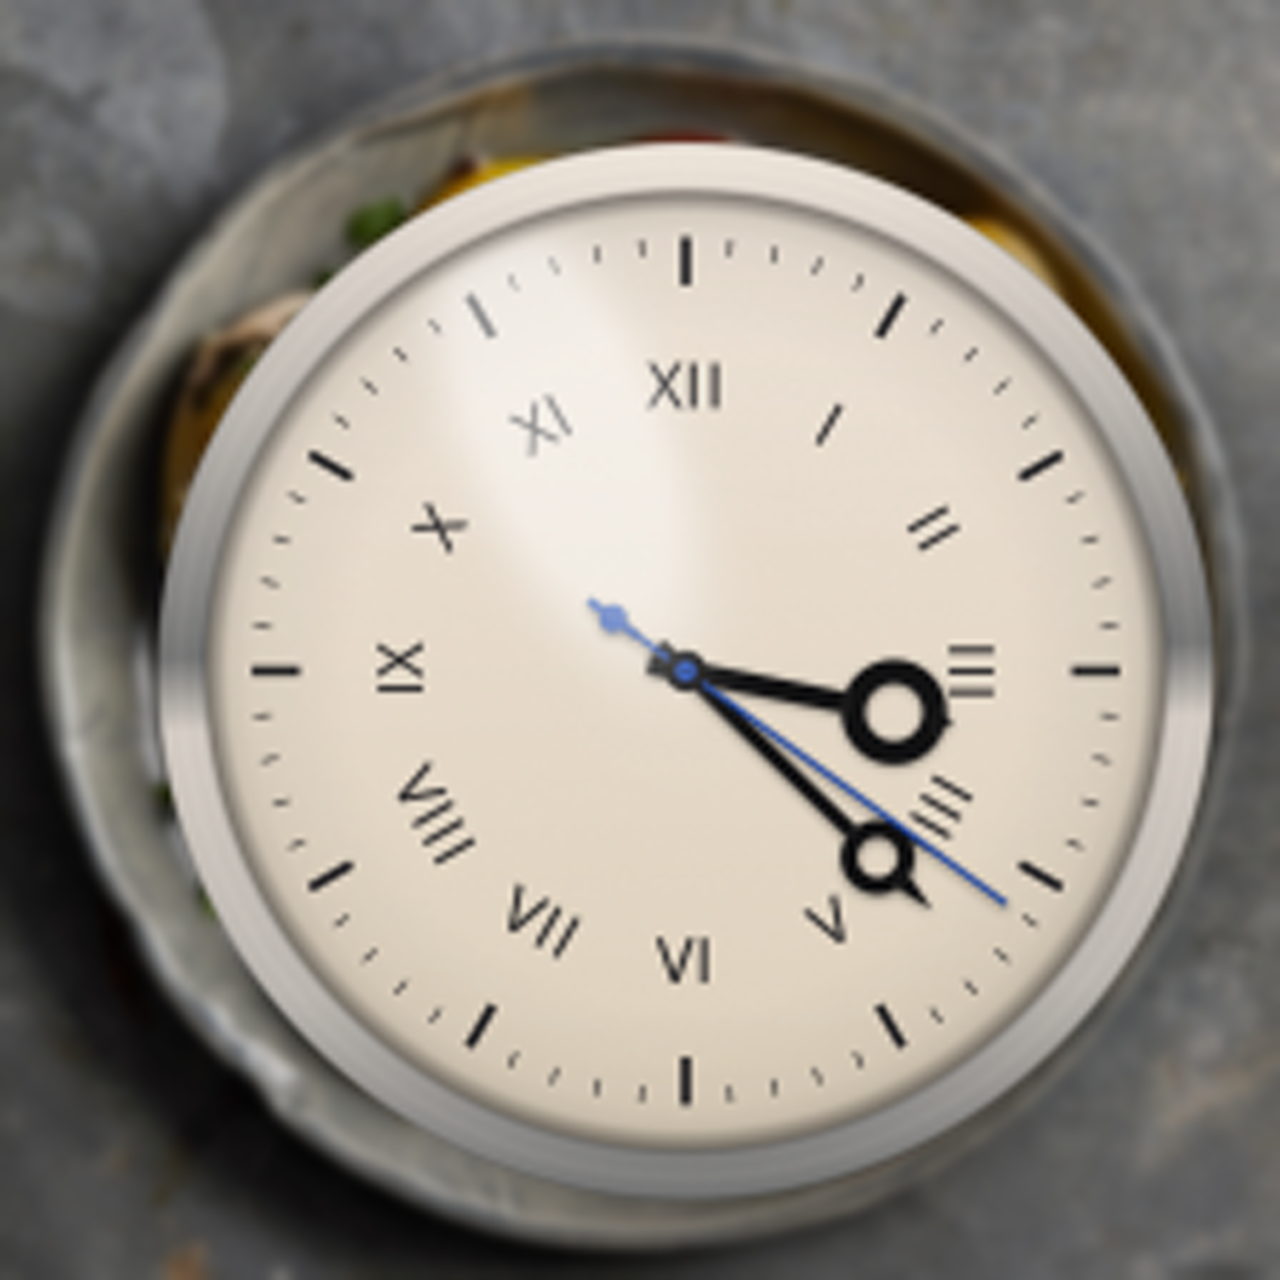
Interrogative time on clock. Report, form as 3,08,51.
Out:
3,22,21
